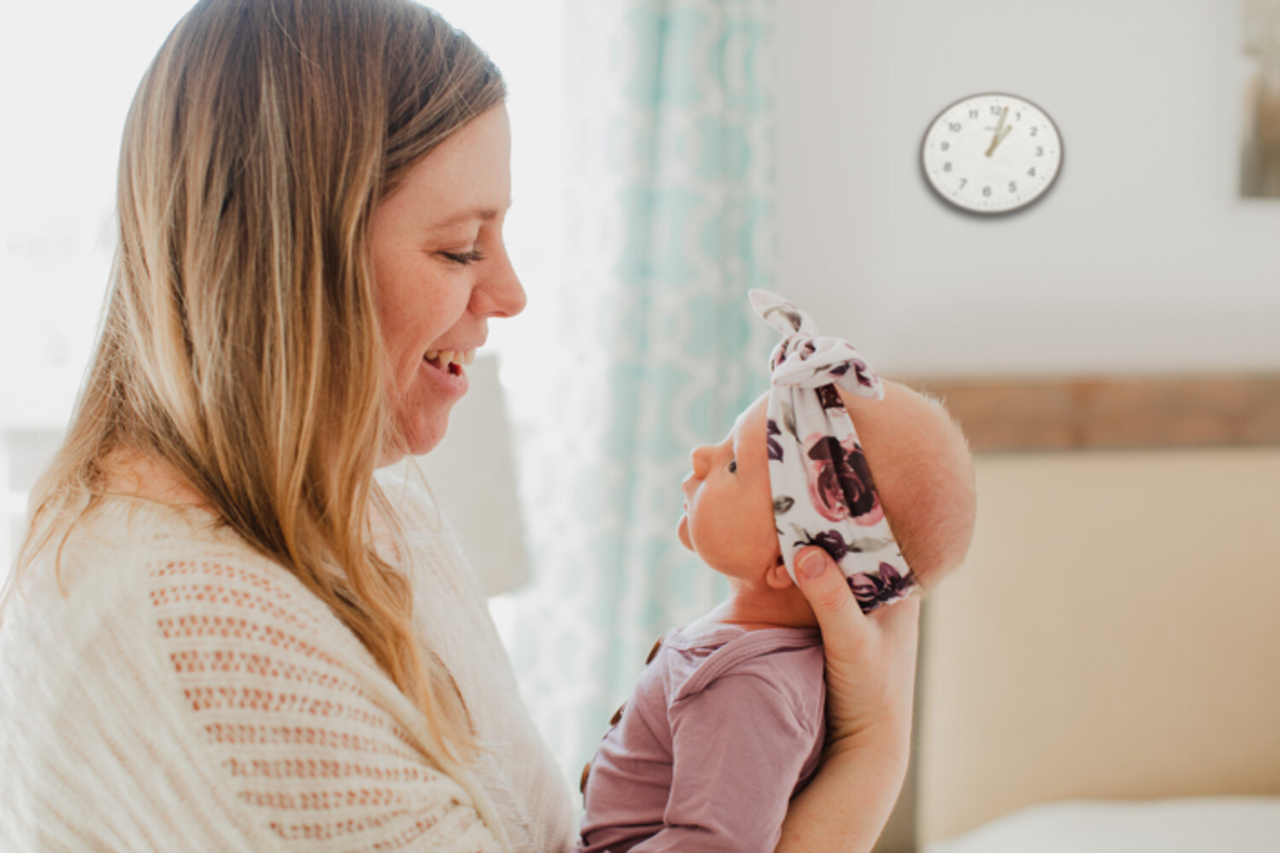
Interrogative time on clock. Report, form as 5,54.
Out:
1,02
